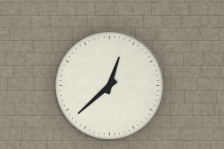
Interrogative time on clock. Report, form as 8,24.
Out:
12,38
